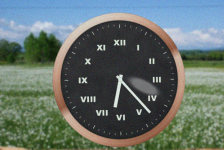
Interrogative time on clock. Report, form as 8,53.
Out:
6,23
